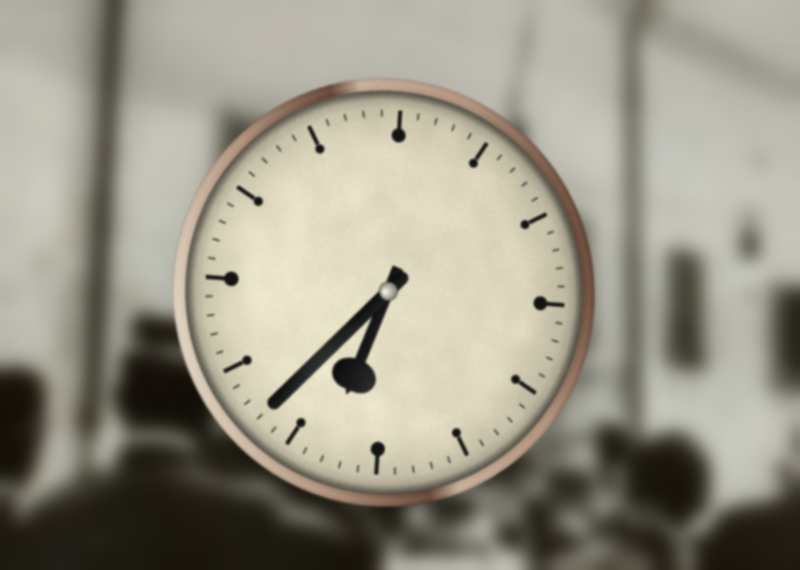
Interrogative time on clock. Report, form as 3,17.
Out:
6,37
